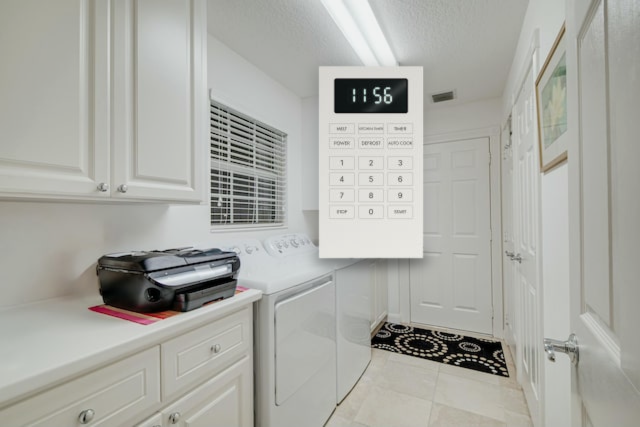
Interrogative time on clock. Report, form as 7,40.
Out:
11,56
